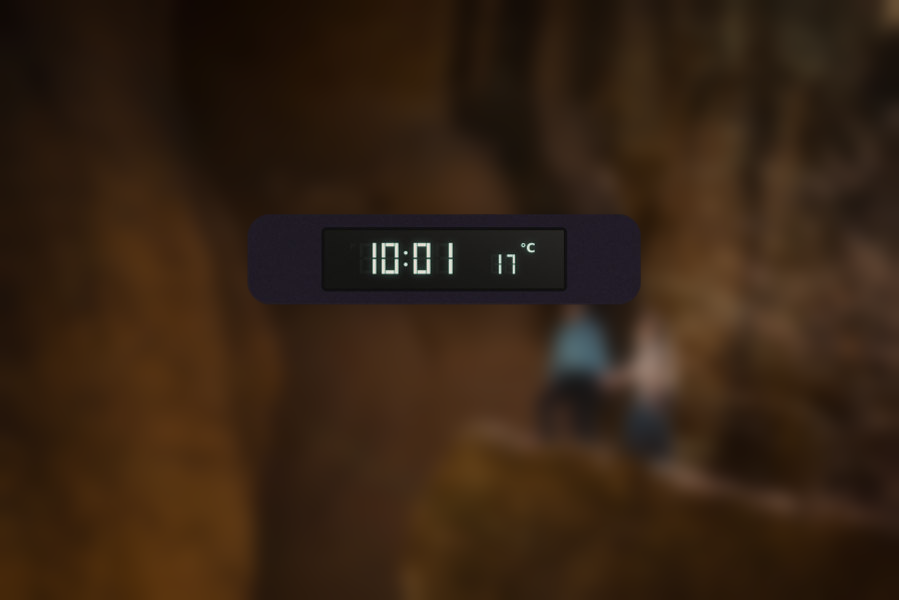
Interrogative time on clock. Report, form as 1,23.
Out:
10,01
